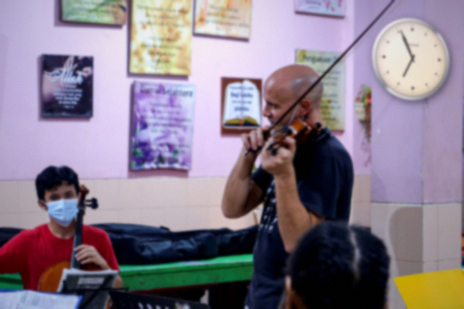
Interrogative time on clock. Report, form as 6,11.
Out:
6,56
